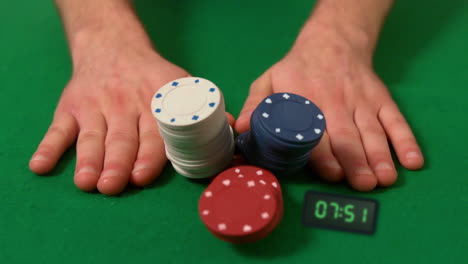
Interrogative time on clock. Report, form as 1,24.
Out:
7,51
